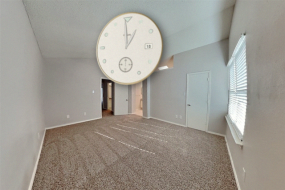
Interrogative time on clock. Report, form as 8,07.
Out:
12,59
